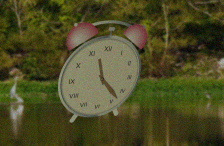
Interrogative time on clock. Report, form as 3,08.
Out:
11,23
